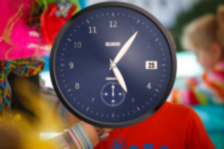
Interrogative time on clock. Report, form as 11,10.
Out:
5,06
